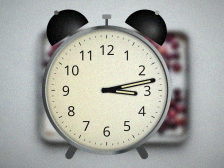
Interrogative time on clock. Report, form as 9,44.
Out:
3,13
